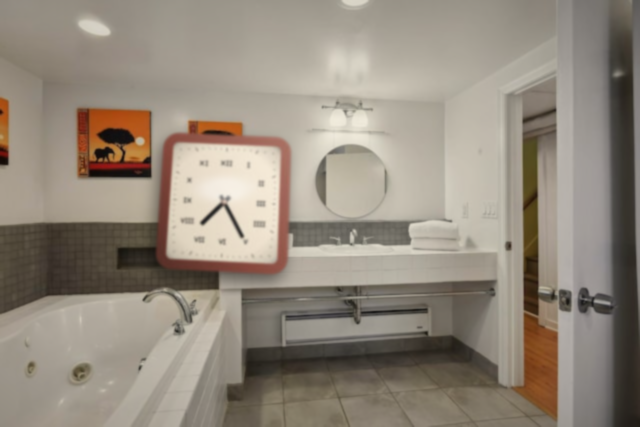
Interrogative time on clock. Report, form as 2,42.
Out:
7,25
